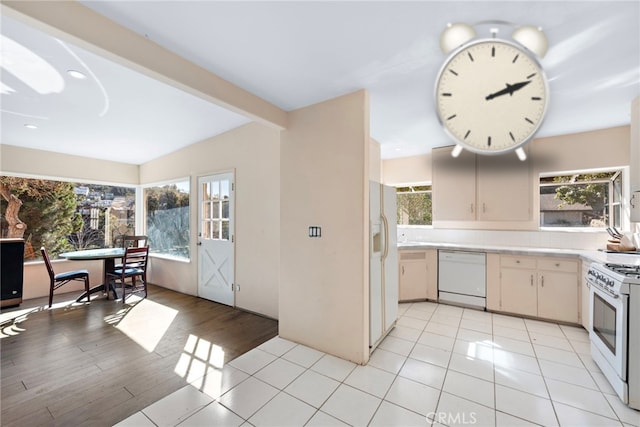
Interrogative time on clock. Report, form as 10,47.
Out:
2,11
